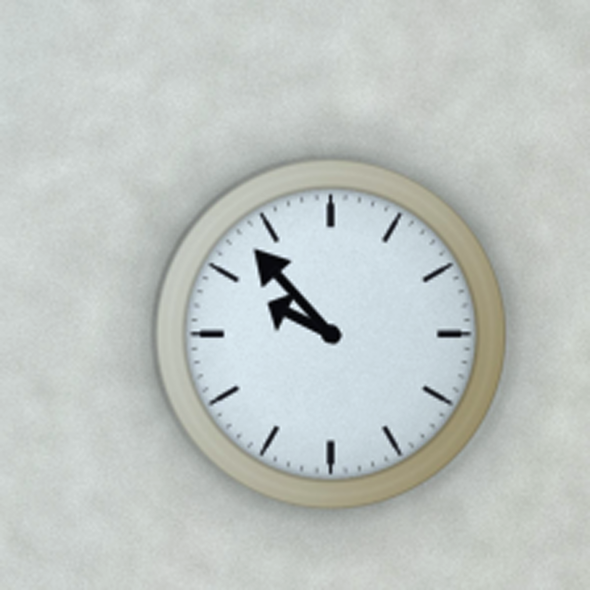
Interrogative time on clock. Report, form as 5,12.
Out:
9,53
